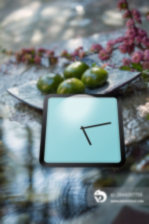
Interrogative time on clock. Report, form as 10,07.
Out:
5,13
